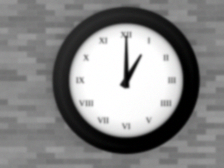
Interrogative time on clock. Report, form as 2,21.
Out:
1,00
